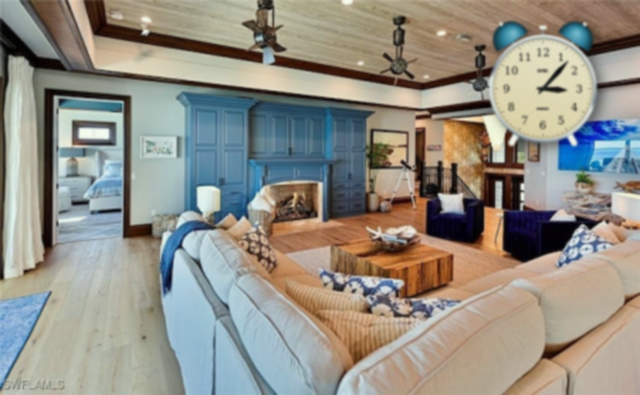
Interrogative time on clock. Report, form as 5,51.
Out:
3,07
